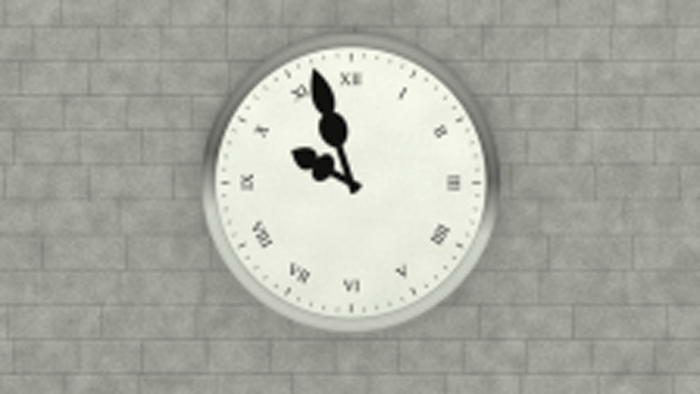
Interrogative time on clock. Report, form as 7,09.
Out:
9,57
